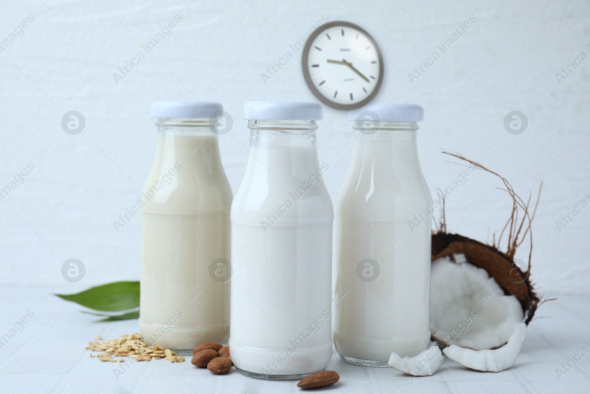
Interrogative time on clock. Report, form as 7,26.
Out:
9,22
